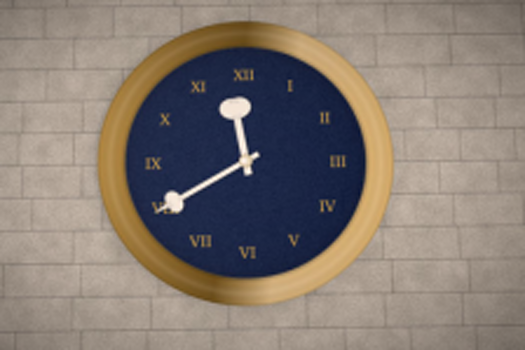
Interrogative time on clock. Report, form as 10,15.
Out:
11,40
